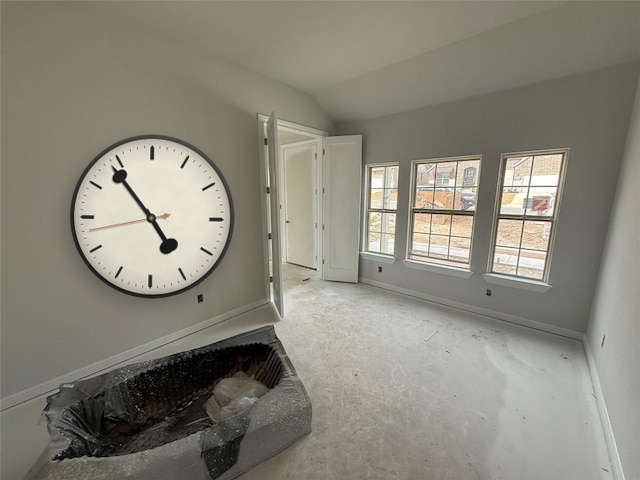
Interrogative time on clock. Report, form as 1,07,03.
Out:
4,53,43
